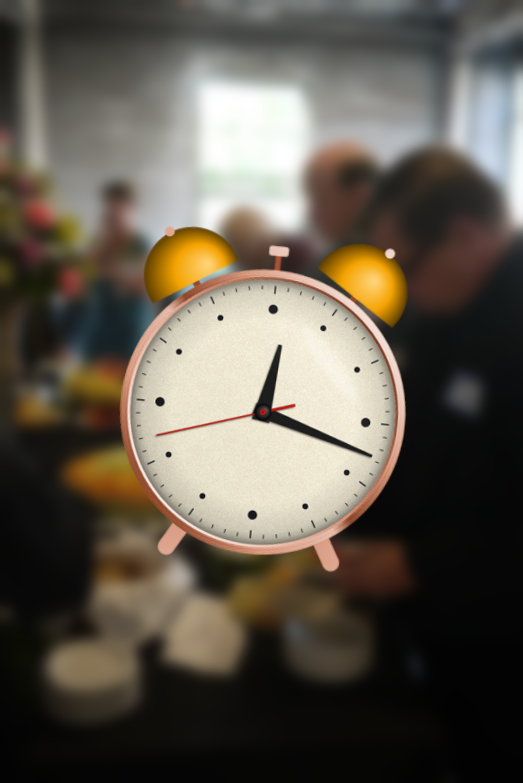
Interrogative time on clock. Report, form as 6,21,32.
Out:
12,17,42
